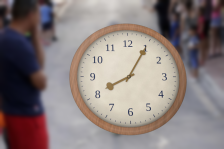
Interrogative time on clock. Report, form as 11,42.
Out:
8,05
